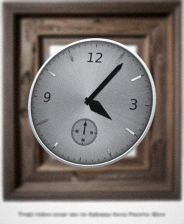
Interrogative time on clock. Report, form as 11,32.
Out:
4,06
